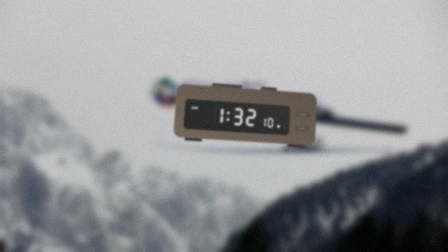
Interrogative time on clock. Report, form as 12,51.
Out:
1,32
